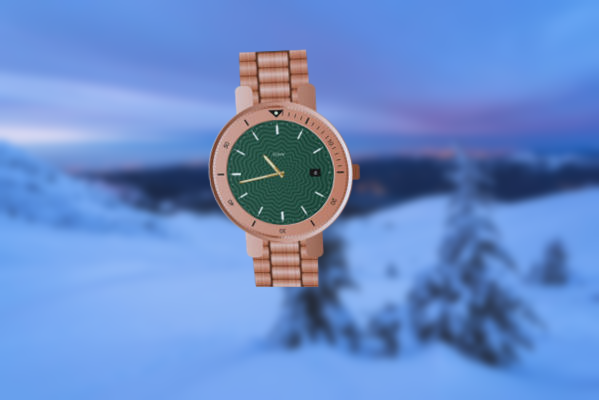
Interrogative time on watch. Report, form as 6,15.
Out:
10,43
